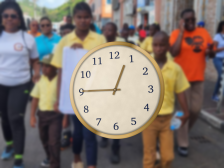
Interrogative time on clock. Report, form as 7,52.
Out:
12,45
